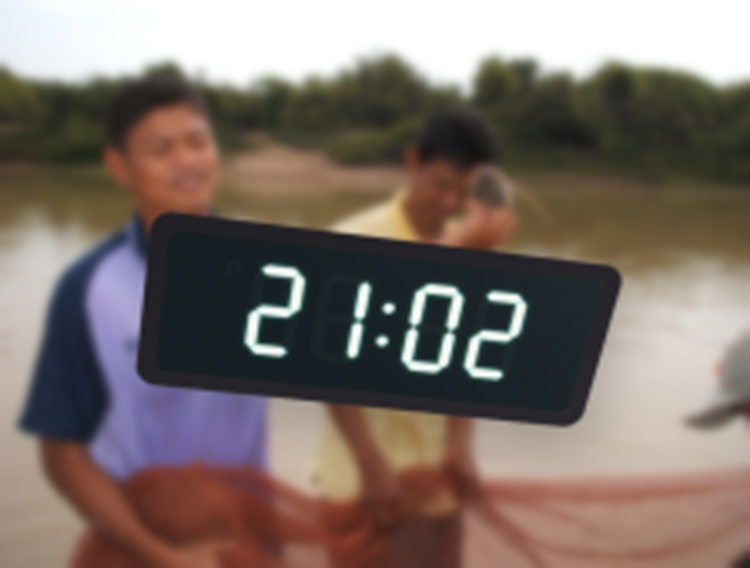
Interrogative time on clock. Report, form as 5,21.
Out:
21,02
